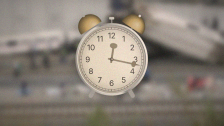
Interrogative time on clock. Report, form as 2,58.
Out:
12,17
